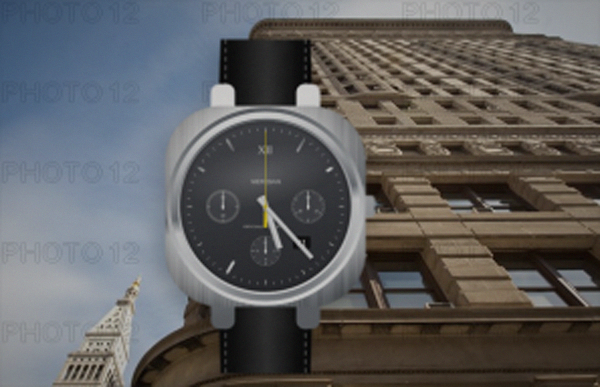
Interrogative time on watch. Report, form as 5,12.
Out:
5,23
